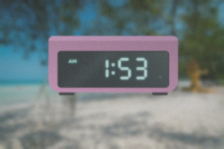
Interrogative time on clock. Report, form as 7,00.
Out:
1,53
